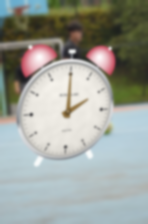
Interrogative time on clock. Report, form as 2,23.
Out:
2,00
